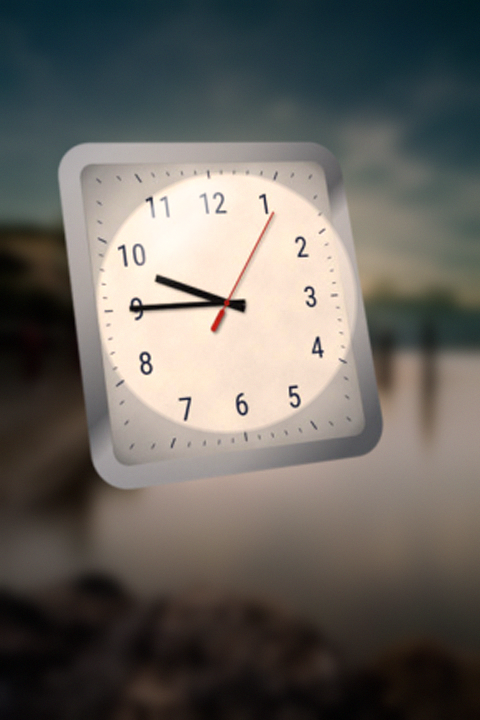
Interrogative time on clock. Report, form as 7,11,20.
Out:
9,45,06
